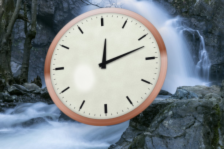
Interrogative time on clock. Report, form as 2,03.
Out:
12,12
